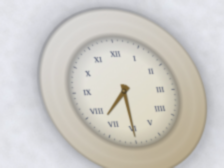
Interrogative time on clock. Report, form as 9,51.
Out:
7,30
